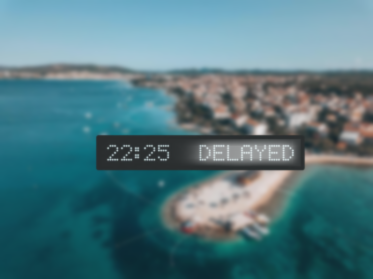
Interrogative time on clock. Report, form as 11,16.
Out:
22,25
